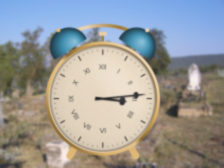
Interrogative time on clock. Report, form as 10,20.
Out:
3,14
